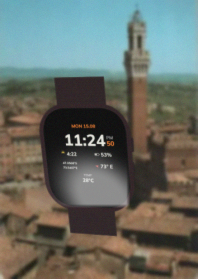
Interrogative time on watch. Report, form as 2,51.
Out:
11,24
